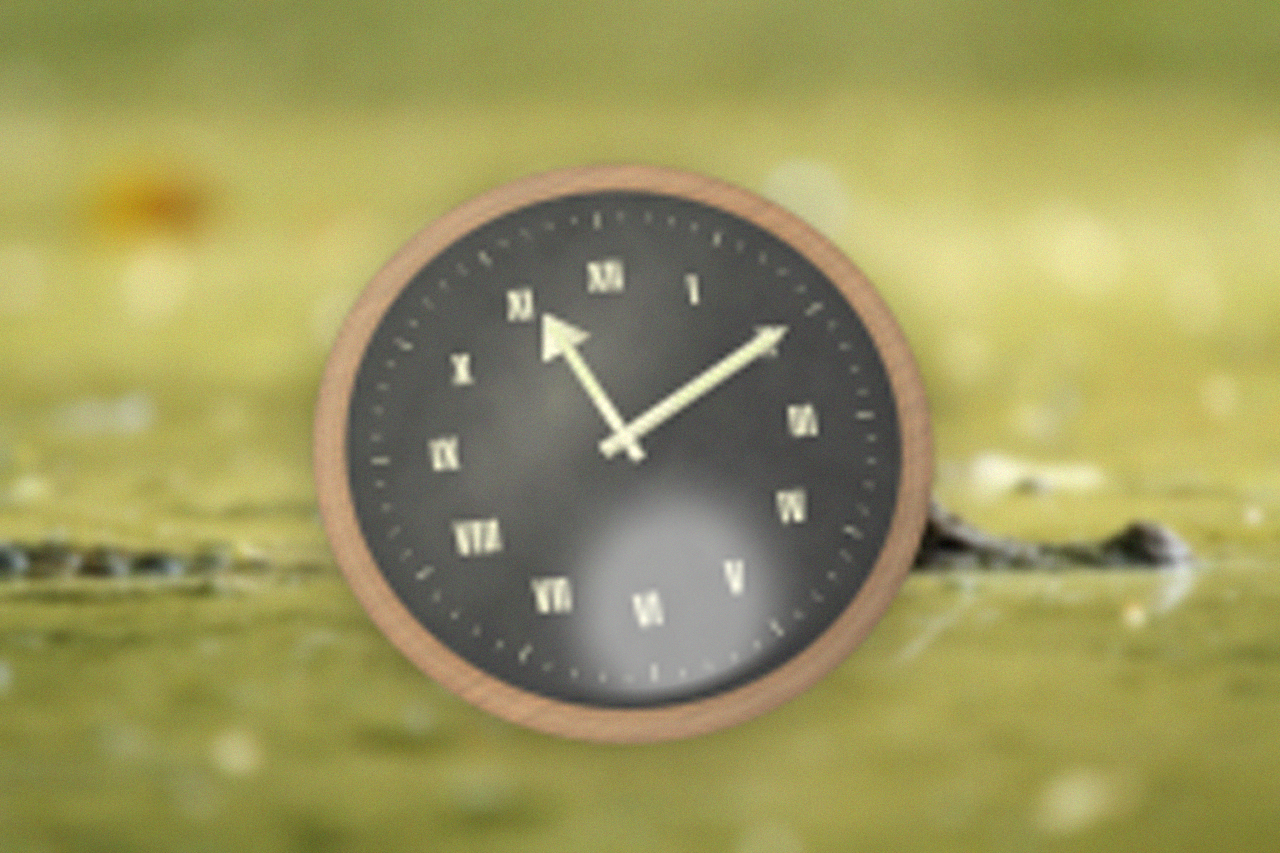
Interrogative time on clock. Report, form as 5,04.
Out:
11,10
